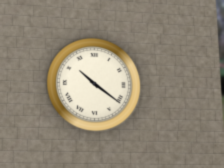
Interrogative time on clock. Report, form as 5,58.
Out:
10,21
